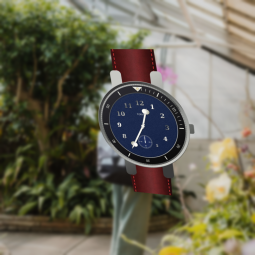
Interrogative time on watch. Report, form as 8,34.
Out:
12,35
